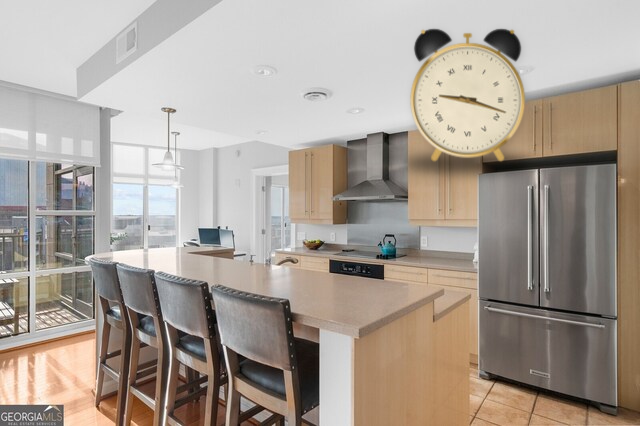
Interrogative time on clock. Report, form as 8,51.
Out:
9,18
